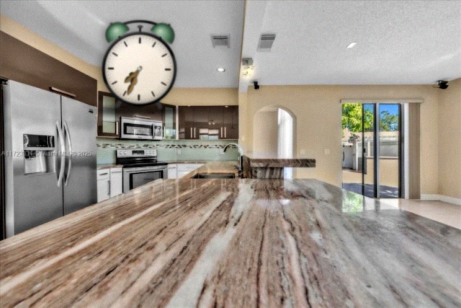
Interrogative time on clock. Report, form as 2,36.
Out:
7,34
